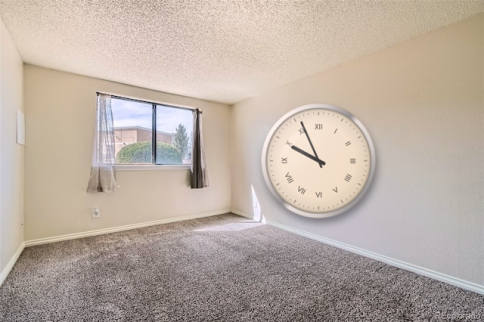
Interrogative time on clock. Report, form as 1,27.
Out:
9,56
